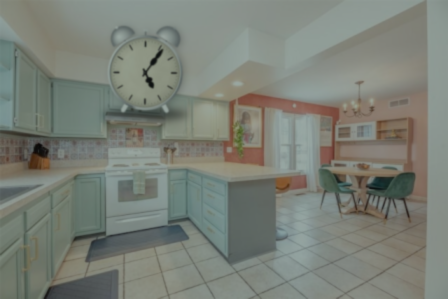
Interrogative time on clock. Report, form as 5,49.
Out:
5,06
